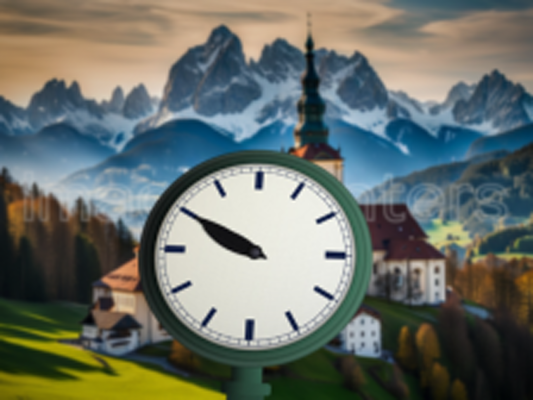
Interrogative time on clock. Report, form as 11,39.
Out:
9,50
